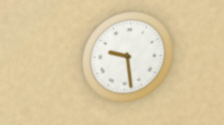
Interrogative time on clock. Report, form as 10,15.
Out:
9,28
